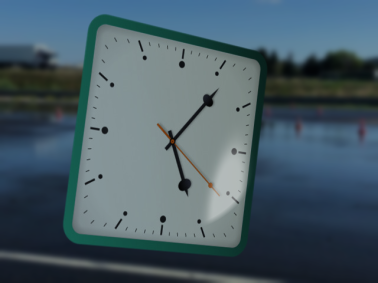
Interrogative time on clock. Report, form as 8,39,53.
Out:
5,06,21
